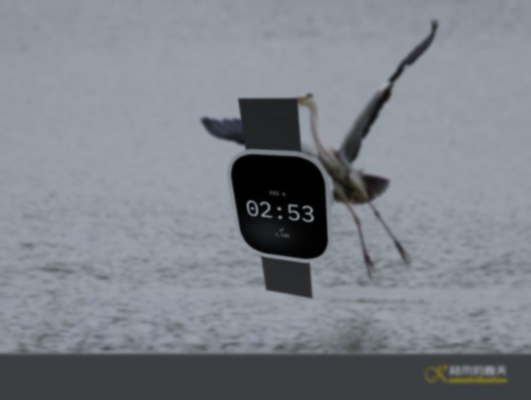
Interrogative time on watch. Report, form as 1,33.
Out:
2,53
